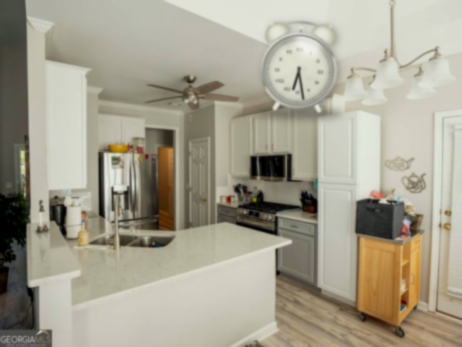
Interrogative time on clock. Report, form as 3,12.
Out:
6,28
